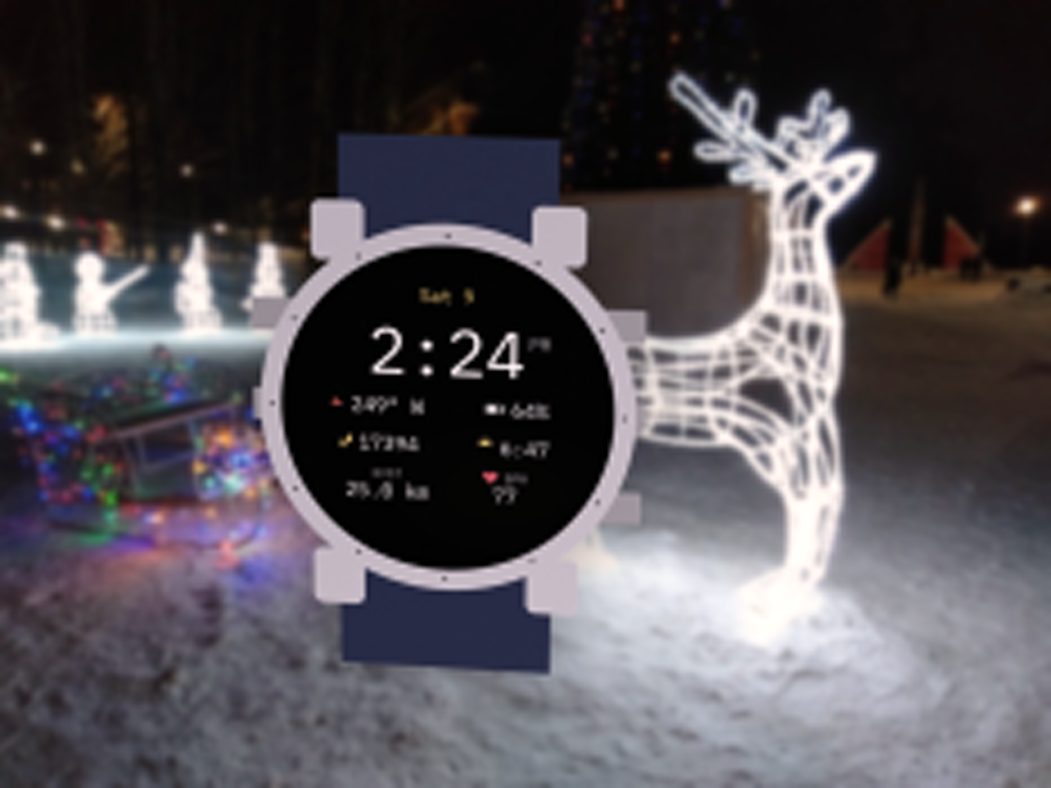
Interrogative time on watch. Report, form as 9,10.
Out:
2,24
